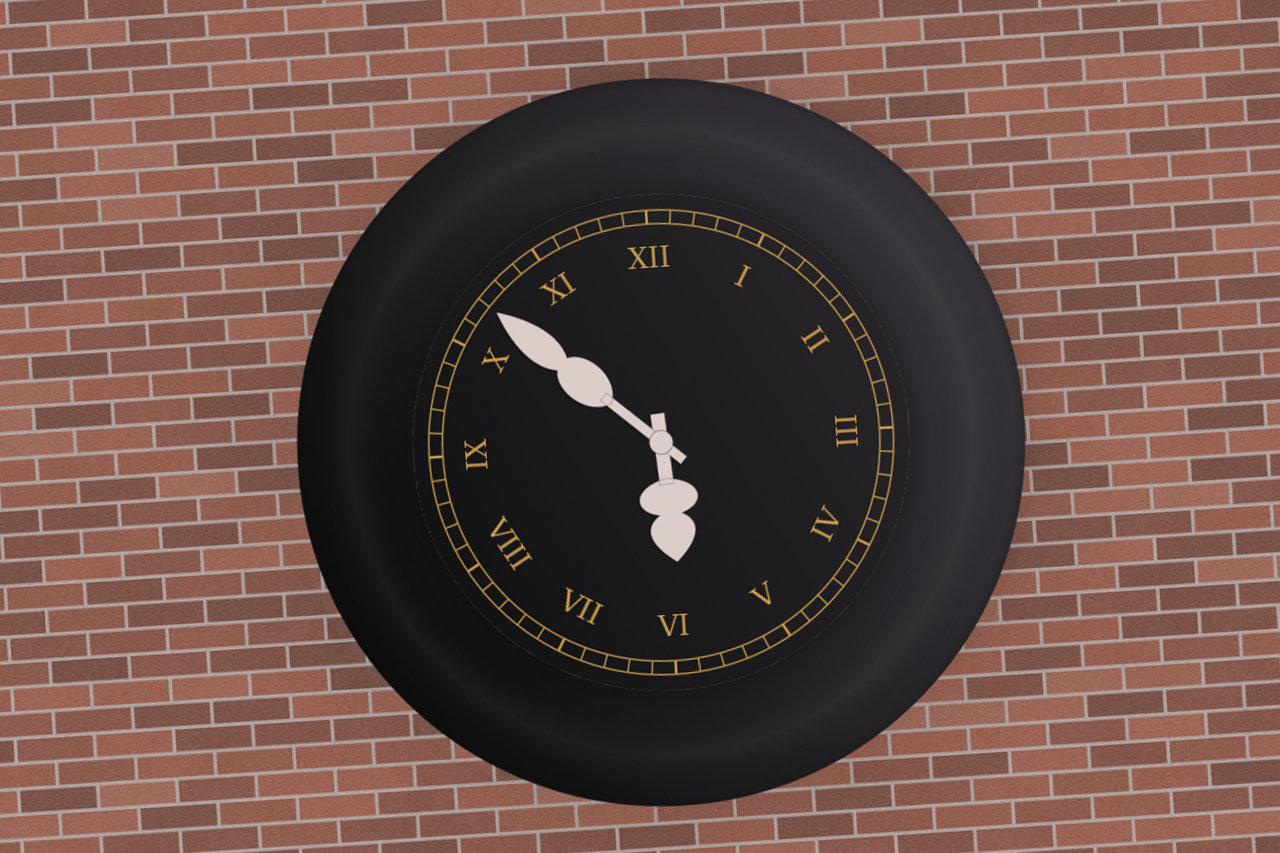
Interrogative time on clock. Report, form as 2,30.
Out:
5,52
